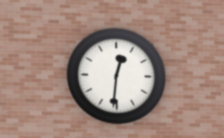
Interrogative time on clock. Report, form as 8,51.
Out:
12,31
